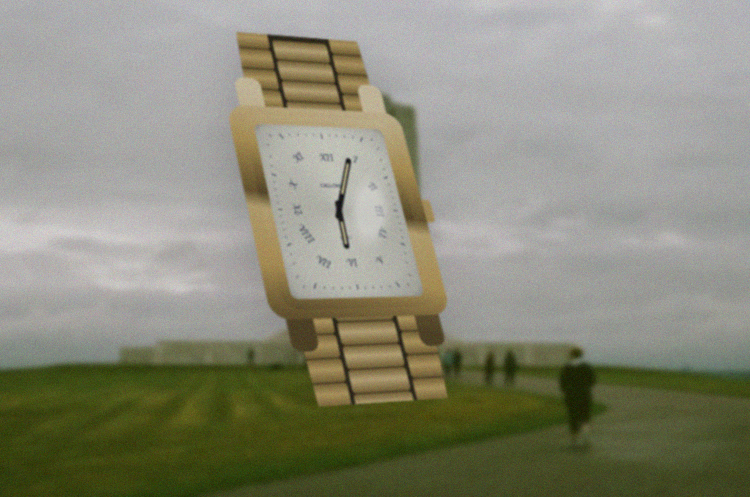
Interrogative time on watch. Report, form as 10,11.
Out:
6,04
